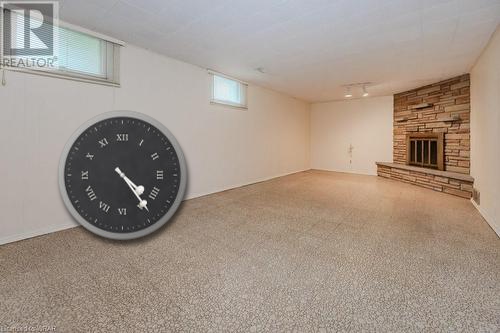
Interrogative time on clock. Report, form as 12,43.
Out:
4,24
